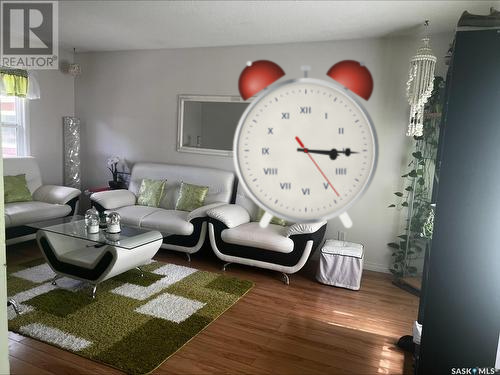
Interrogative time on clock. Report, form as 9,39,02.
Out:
3,15,24
